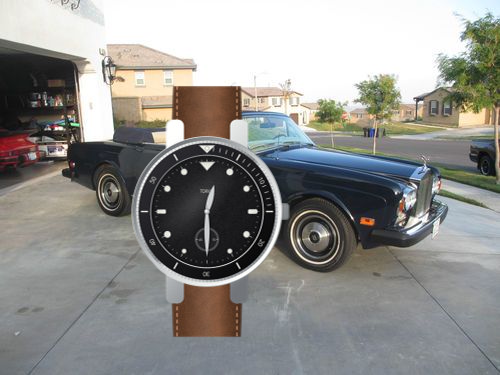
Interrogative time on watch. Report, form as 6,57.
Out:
12,30
